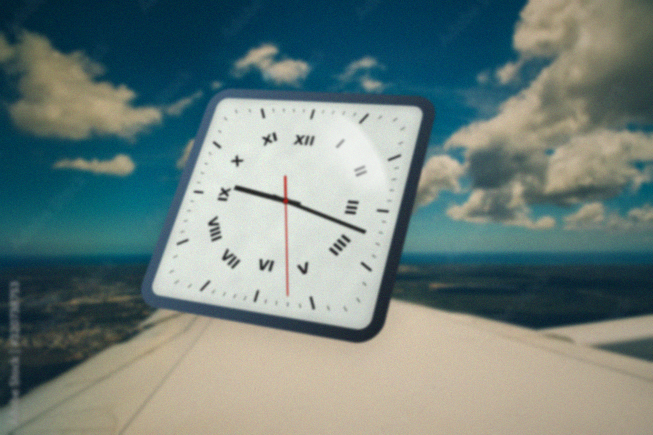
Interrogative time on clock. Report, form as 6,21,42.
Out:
9,17,27
